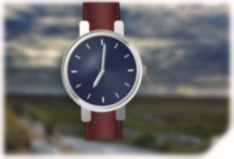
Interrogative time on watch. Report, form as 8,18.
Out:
7,01
